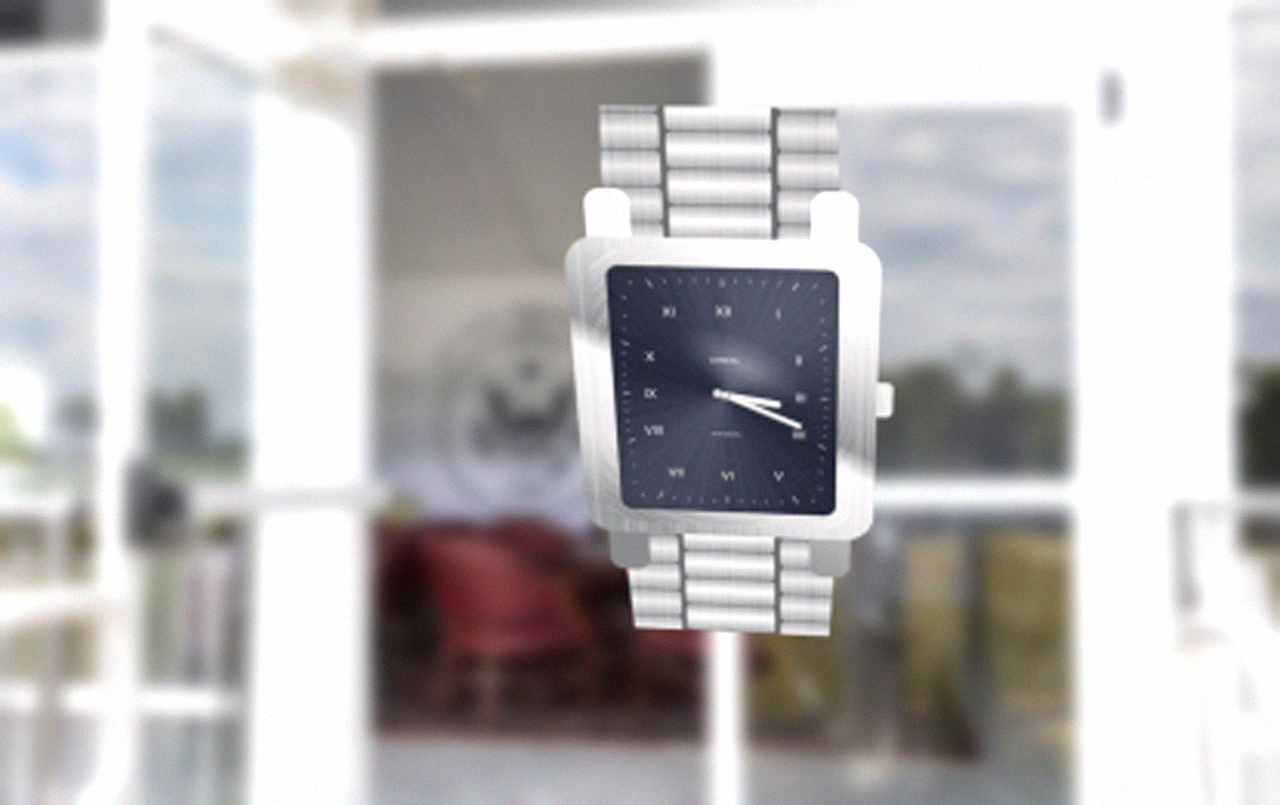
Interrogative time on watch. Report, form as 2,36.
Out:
3,19
